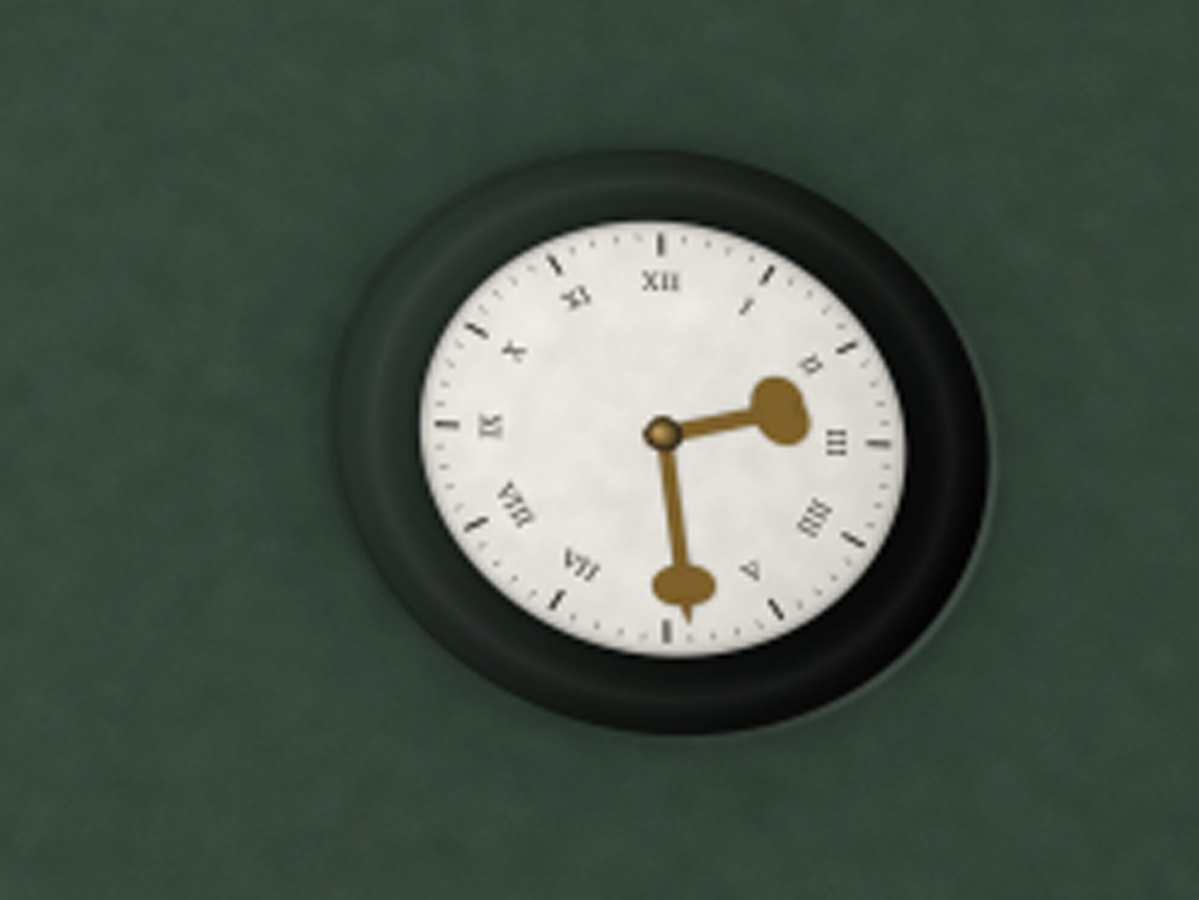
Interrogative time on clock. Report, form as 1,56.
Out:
2,29
